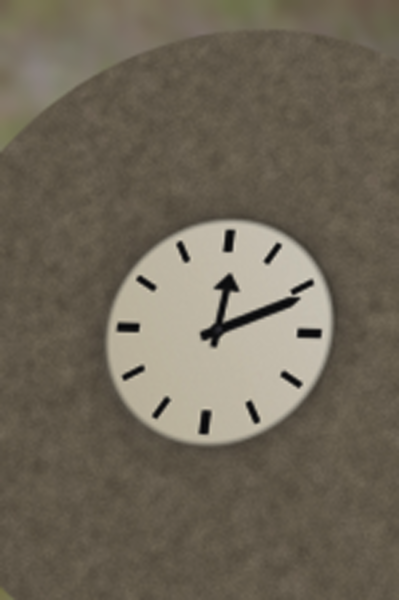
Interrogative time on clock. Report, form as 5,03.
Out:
12,11
